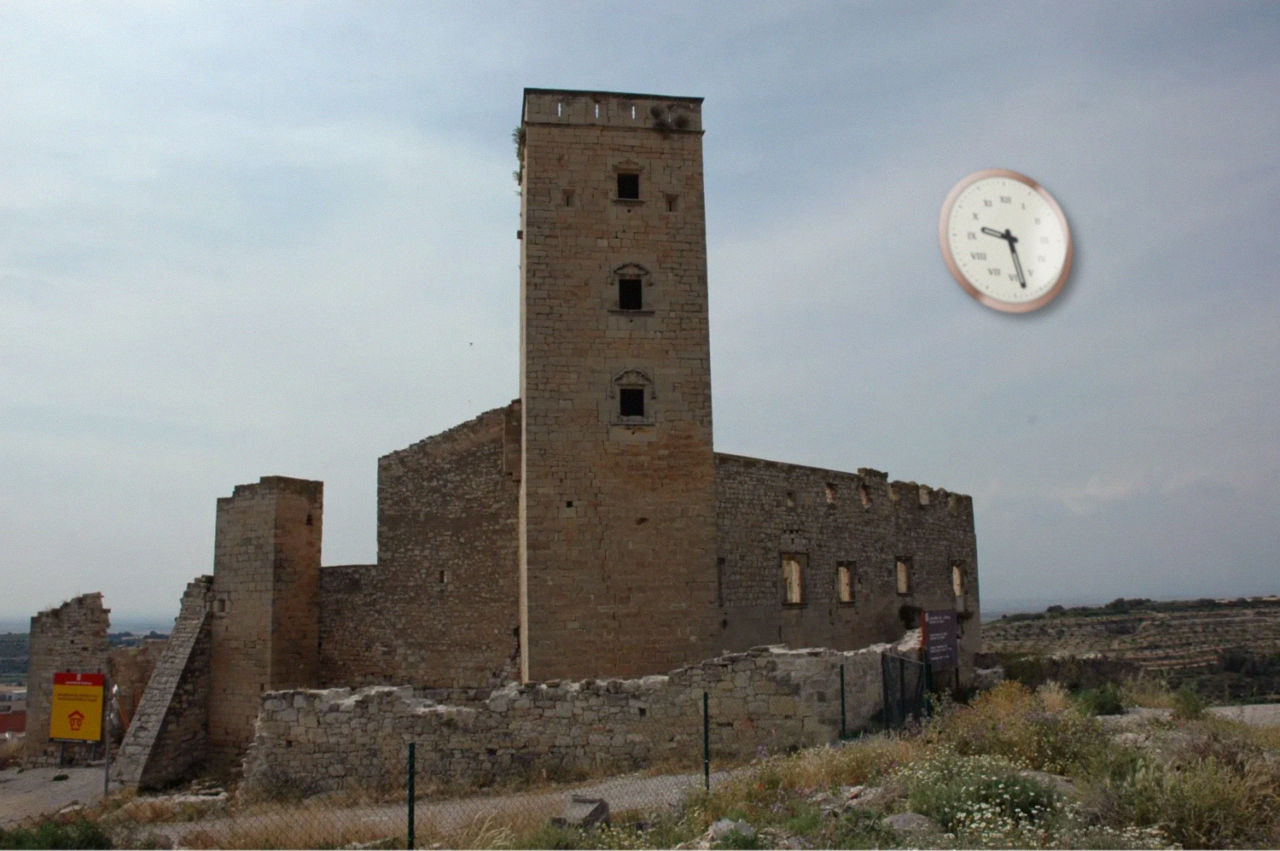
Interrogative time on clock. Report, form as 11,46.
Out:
9,28
